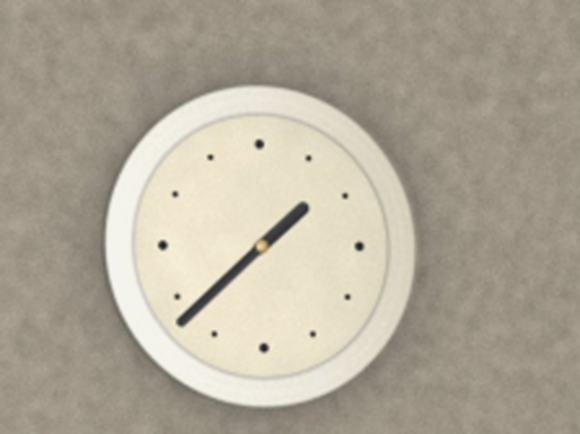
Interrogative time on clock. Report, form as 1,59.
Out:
1,38
